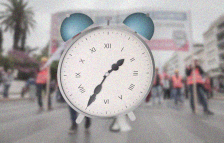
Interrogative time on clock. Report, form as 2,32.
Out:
1,35
